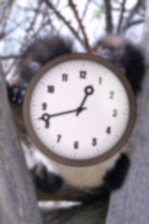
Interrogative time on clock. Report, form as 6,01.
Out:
12,42
